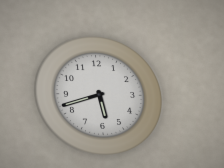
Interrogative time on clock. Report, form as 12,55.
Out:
5,42
